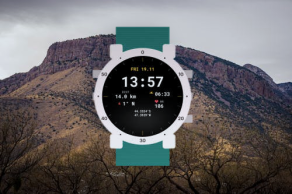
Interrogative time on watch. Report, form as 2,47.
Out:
13,57
